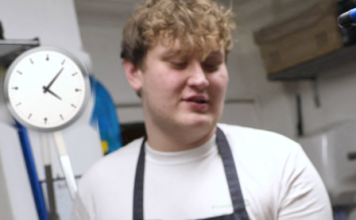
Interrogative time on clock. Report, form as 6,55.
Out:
4,06
